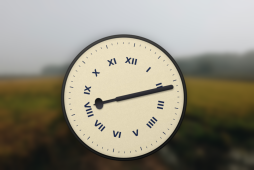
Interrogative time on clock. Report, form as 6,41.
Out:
8,11
